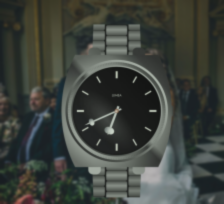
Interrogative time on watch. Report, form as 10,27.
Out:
6,41
